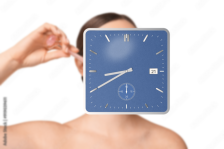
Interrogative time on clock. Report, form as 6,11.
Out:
8,40
